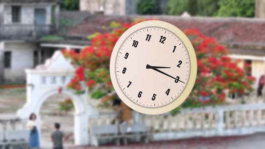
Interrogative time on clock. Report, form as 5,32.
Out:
2,15
